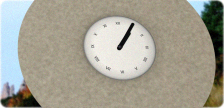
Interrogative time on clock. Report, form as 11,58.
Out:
1,05
